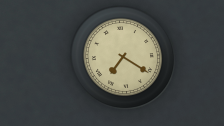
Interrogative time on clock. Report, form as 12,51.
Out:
7,21
